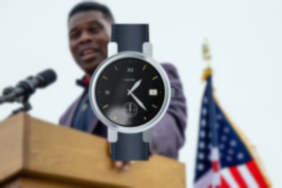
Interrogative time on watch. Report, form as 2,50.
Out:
1,23
